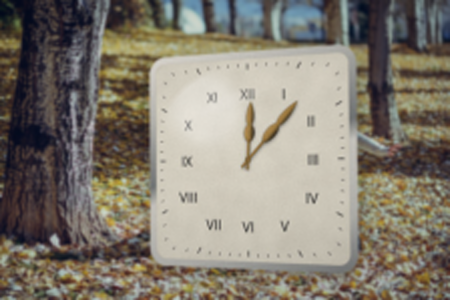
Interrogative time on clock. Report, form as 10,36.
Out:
12,07
